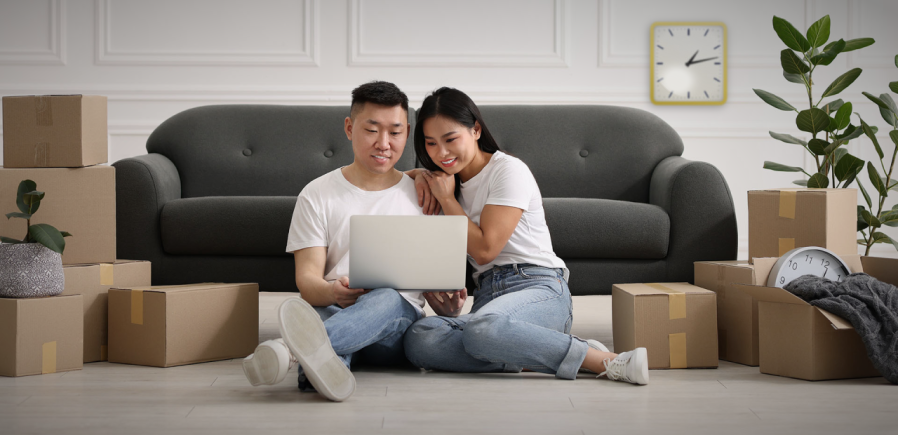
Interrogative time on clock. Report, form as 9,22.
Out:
1,13
